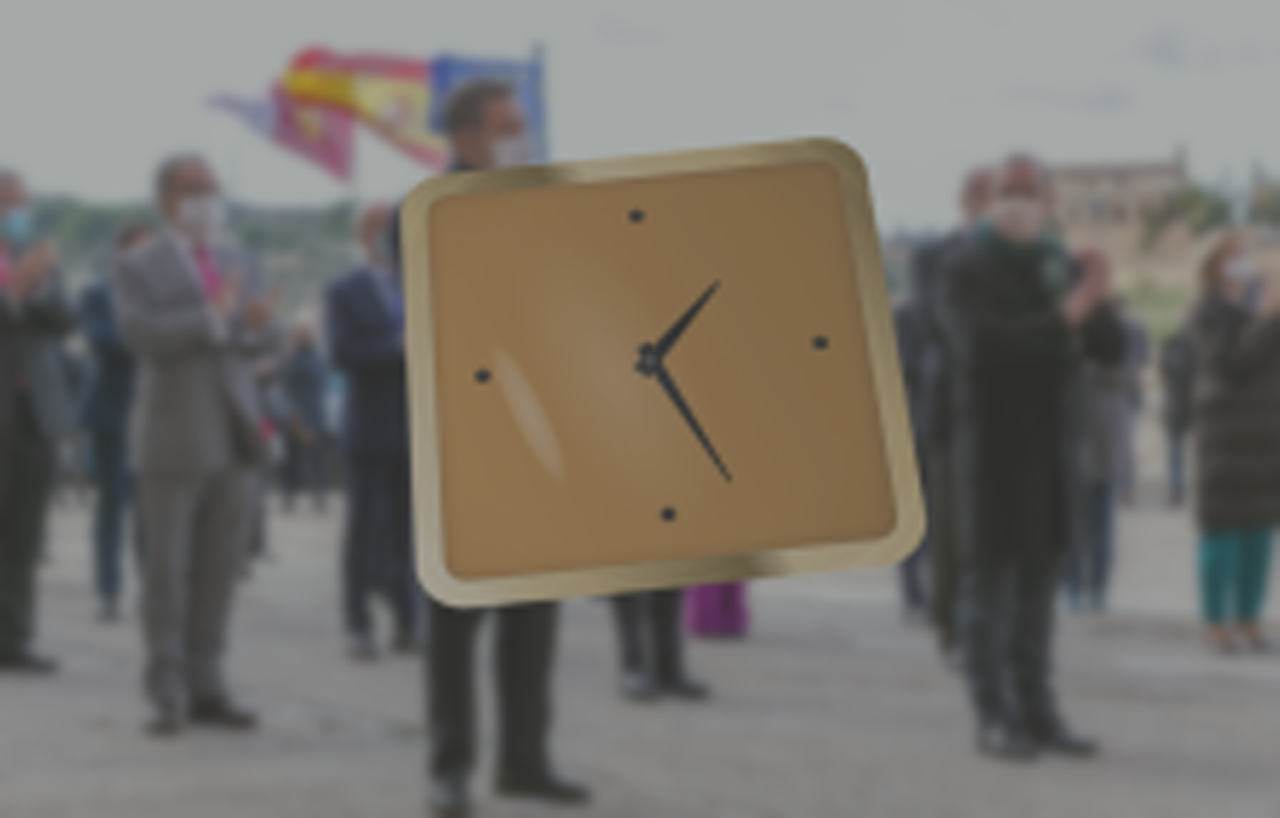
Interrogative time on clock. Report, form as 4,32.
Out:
1,26
